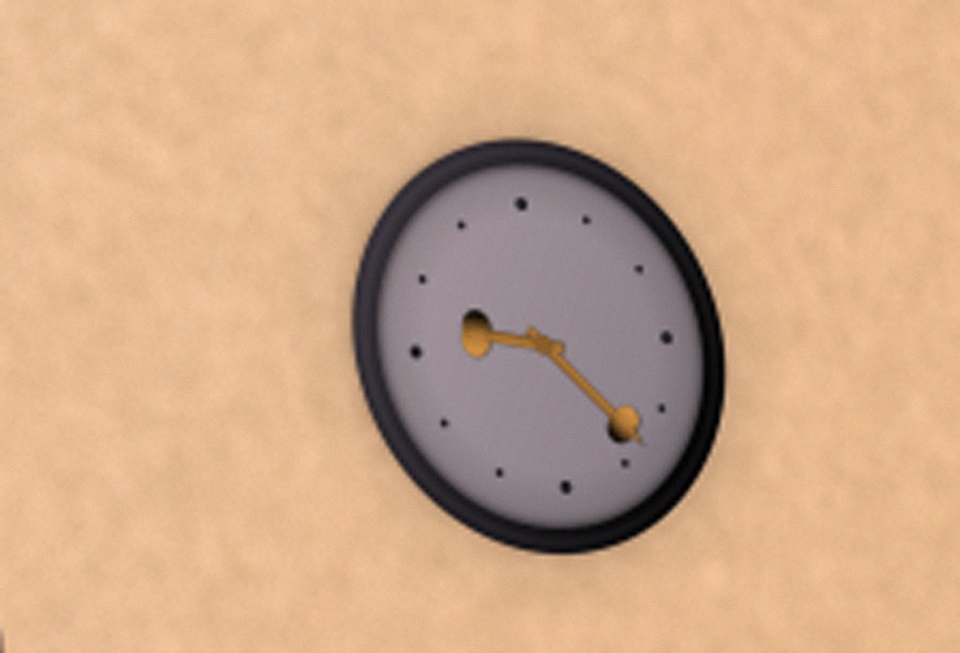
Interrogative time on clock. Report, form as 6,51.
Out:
9,23
